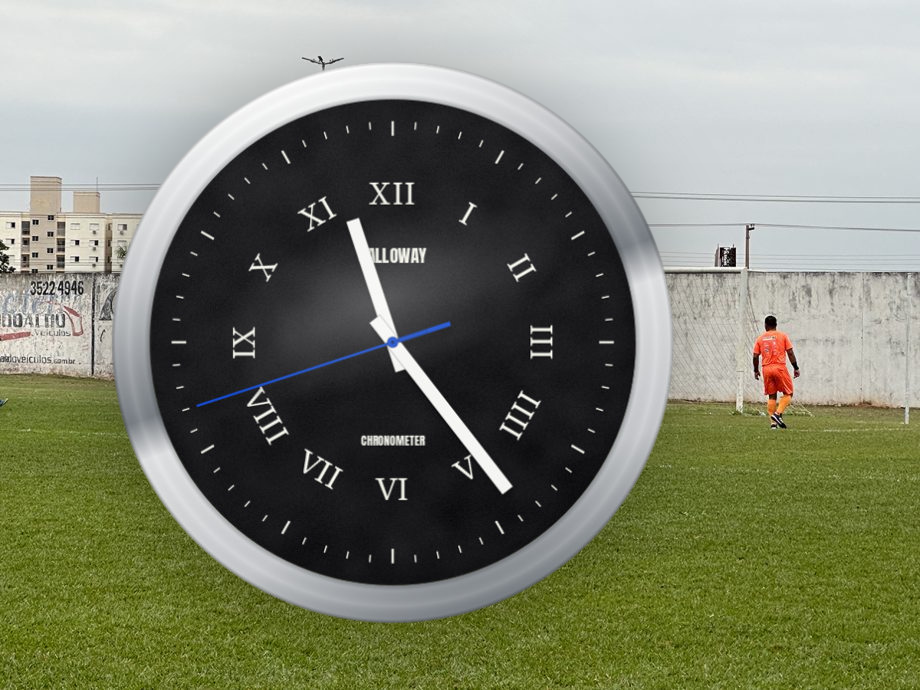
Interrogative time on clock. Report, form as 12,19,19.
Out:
11,23,42
